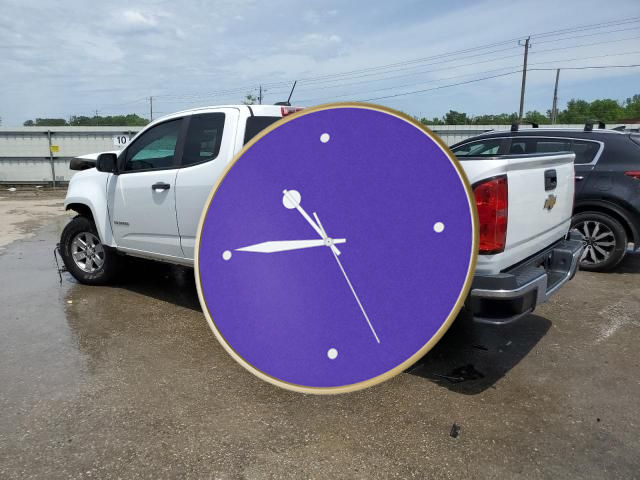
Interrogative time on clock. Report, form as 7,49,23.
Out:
10,45,26
